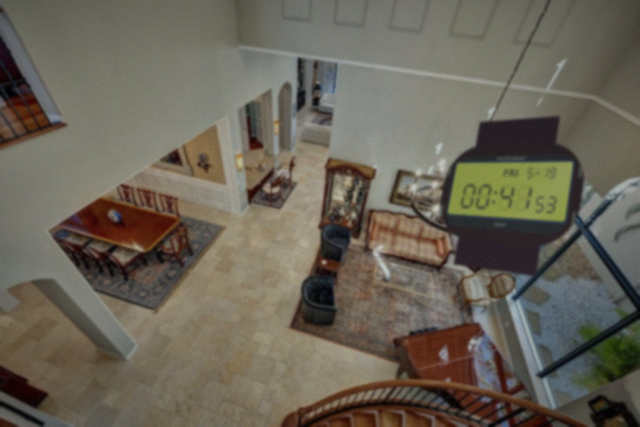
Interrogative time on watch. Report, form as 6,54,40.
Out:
0,41,53
